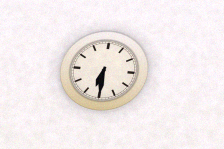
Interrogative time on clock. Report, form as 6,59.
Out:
6,30
